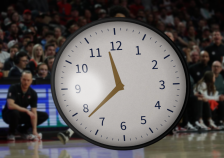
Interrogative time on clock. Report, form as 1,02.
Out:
11,38
